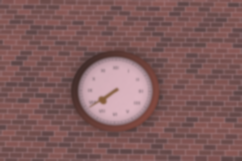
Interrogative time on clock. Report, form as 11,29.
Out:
7,39
